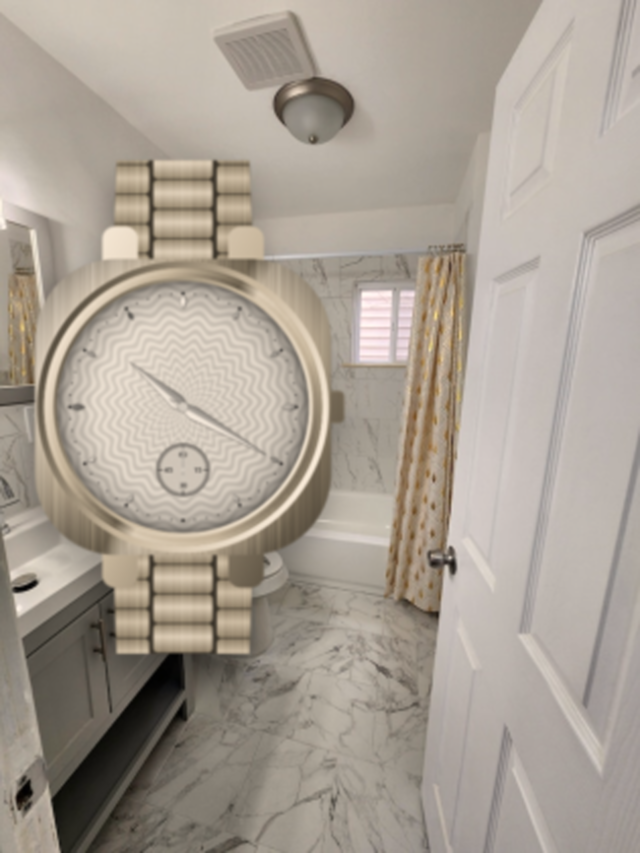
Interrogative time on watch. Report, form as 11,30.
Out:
10,20
